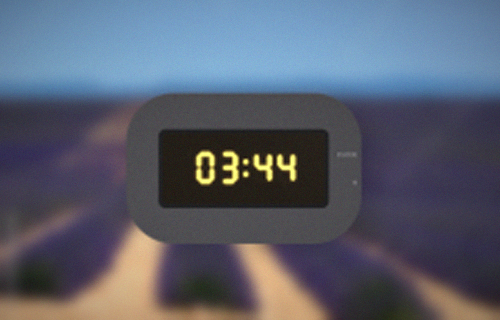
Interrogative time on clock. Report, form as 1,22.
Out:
3,44
